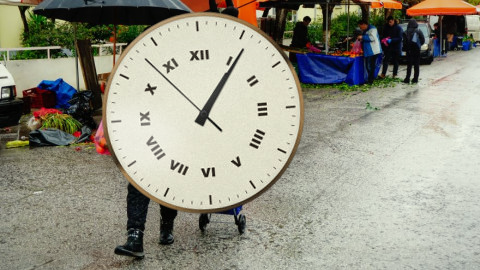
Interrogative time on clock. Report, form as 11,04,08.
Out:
1,05,53
